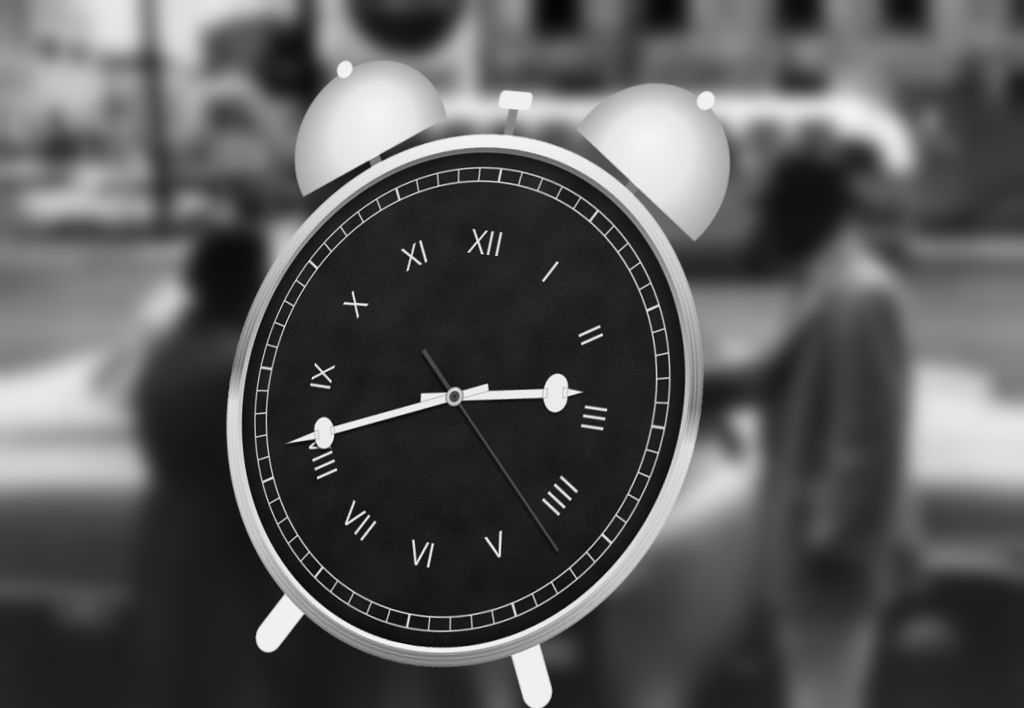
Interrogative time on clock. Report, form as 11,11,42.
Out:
2,41,22
